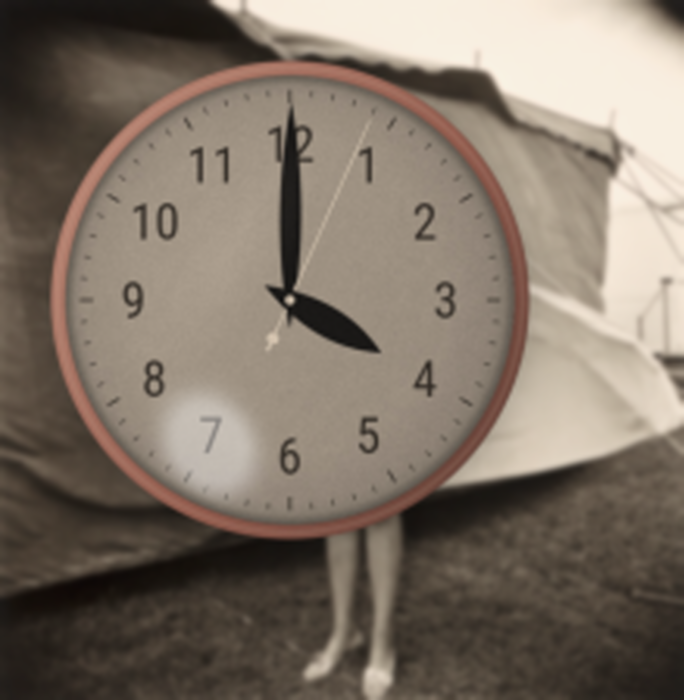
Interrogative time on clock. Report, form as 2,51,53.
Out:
4,00,04
